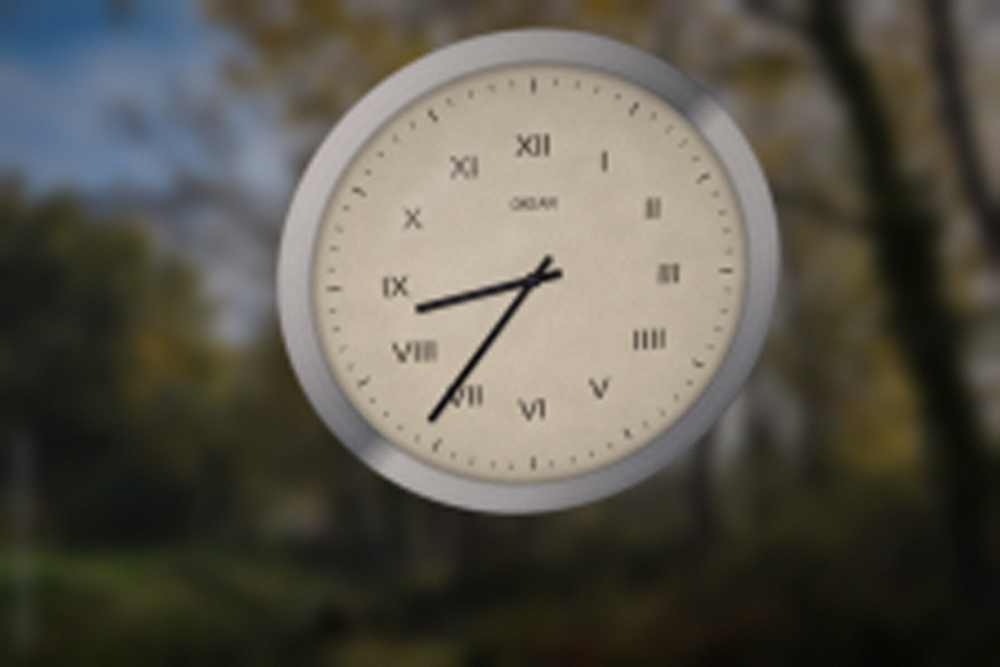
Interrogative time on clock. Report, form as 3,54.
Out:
8,36
